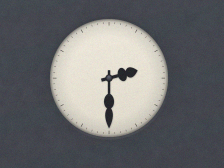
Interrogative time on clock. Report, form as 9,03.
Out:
2,30
